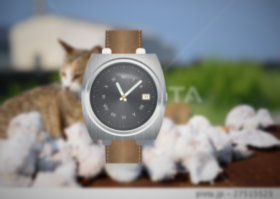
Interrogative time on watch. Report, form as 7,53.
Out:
11,08
